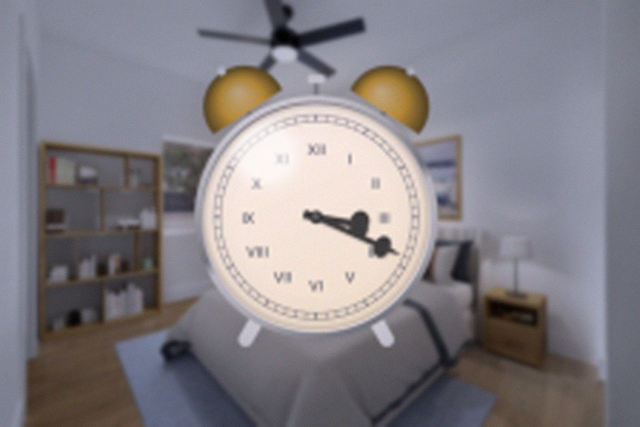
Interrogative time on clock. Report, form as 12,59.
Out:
3,19
